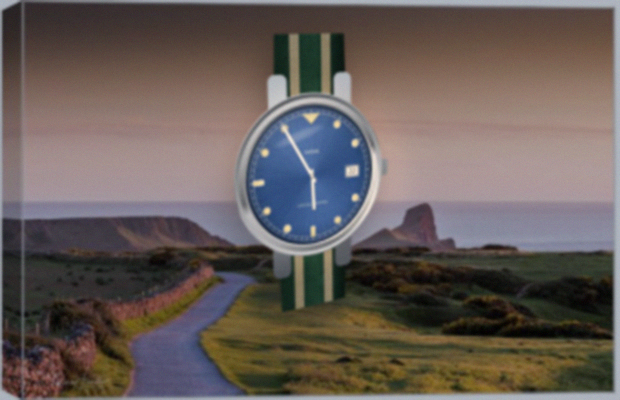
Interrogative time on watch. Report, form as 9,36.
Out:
5,55
